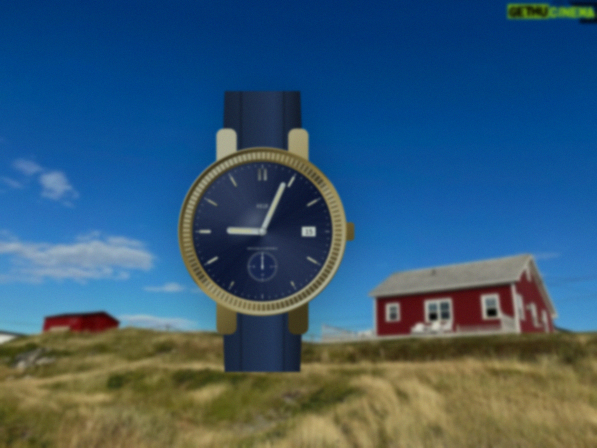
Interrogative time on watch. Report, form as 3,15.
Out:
9,04
